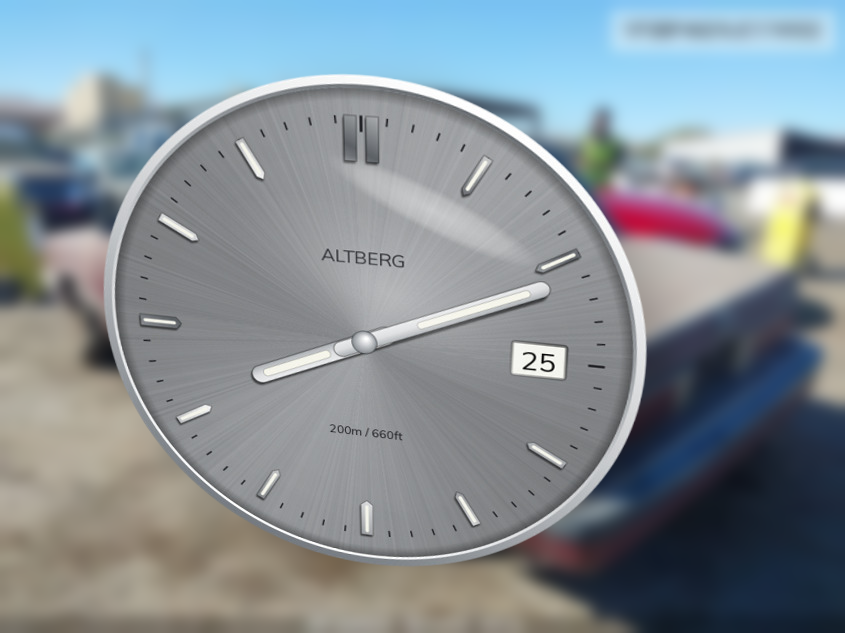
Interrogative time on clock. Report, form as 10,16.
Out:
8,11
